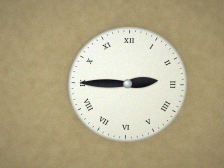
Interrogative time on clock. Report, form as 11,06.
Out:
2,45
